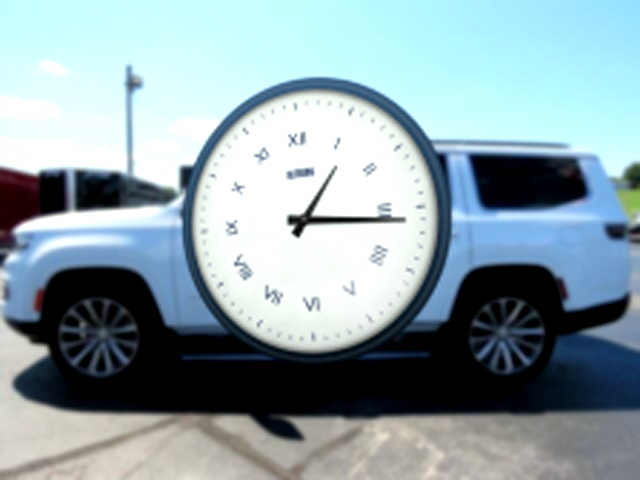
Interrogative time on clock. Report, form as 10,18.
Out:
1,16
